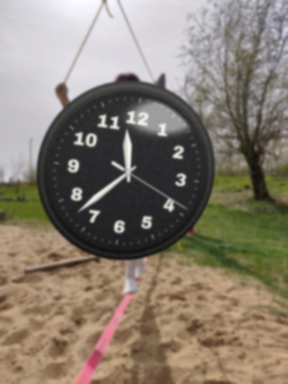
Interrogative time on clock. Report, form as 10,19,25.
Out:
11,37,19
